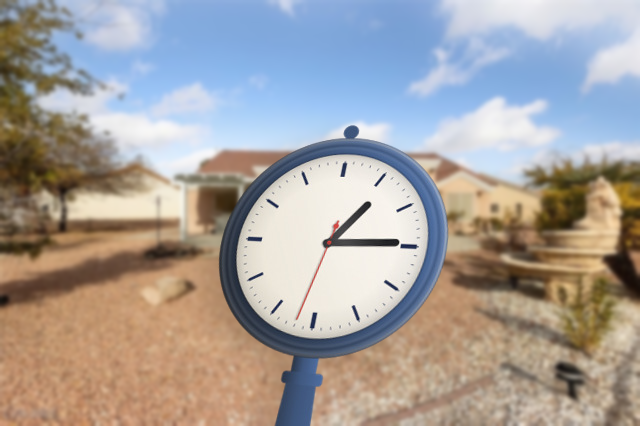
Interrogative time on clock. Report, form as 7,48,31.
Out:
1,14,32
